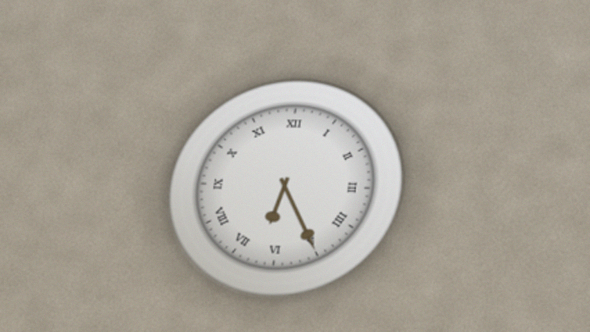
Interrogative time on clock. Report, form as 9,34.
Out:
6,25
